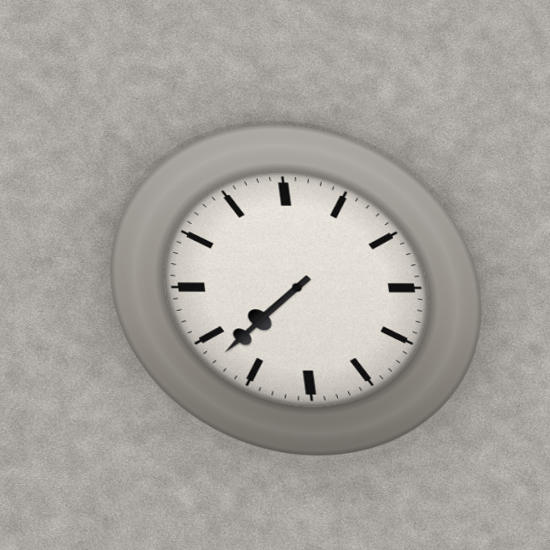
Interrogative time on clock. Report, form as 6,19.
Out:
7,38
